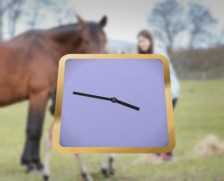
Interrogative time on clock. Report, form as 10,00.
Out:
3,47
